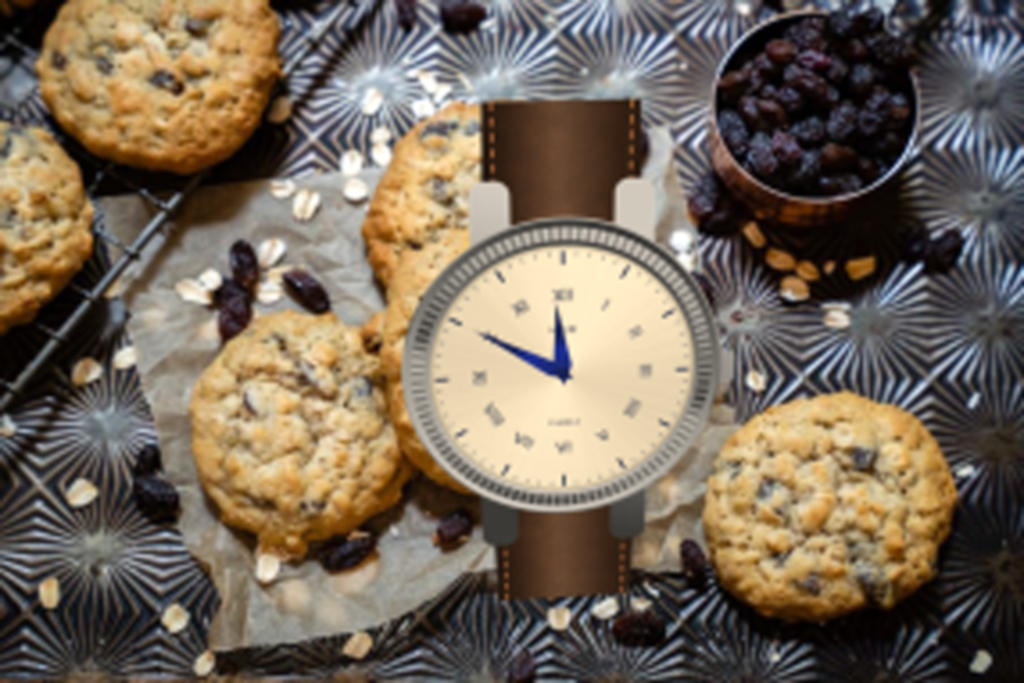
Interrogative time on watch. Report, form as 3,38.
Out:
11,50
